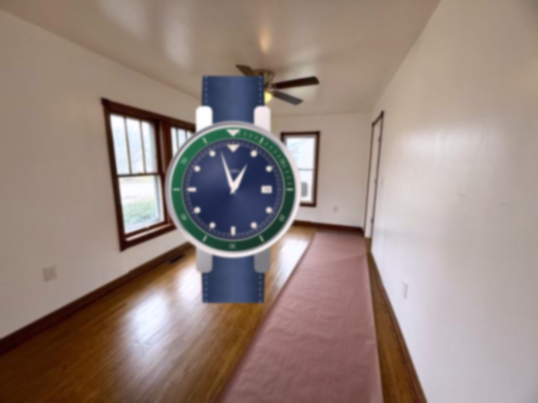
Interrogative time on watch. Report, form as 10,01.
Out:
12,57
